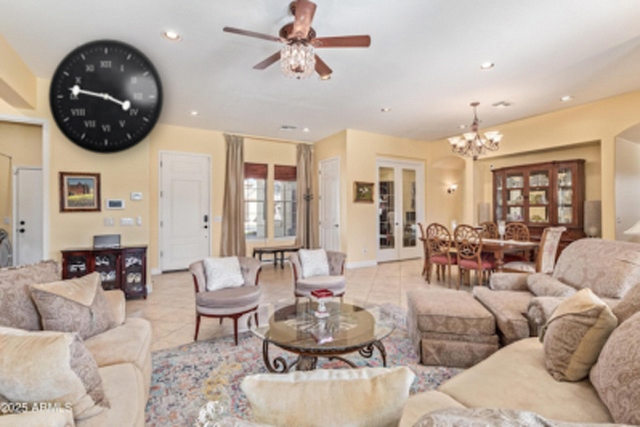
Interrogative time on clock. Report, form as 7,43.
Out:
3,47
